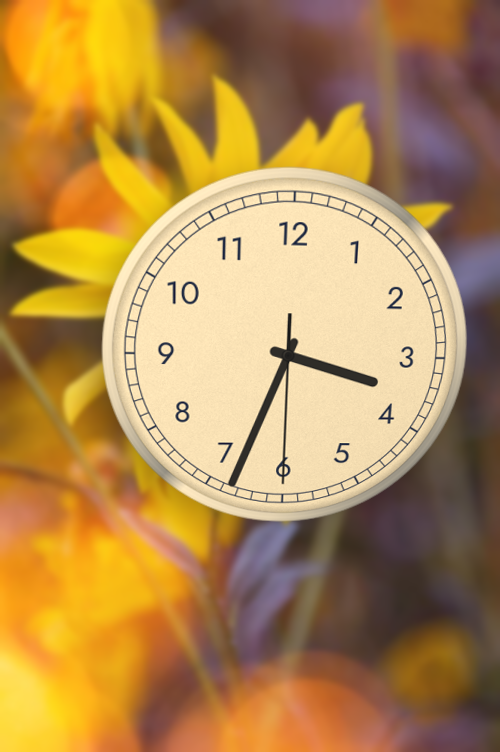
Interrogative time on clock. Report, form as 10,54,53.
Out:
3,33,30
